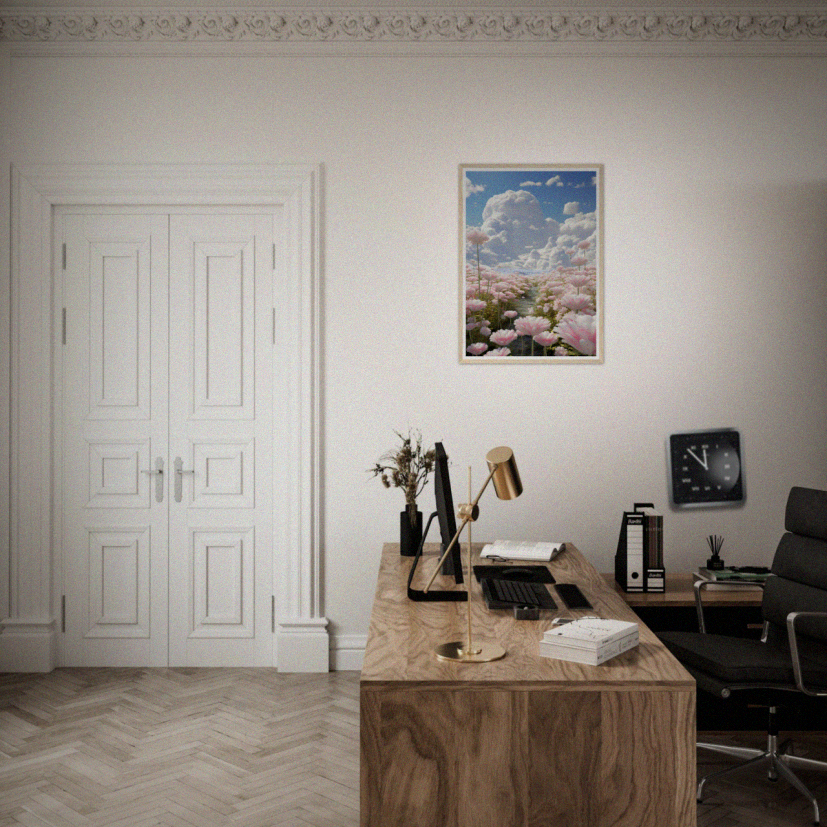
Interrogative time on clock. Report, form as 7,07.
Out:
11,53
